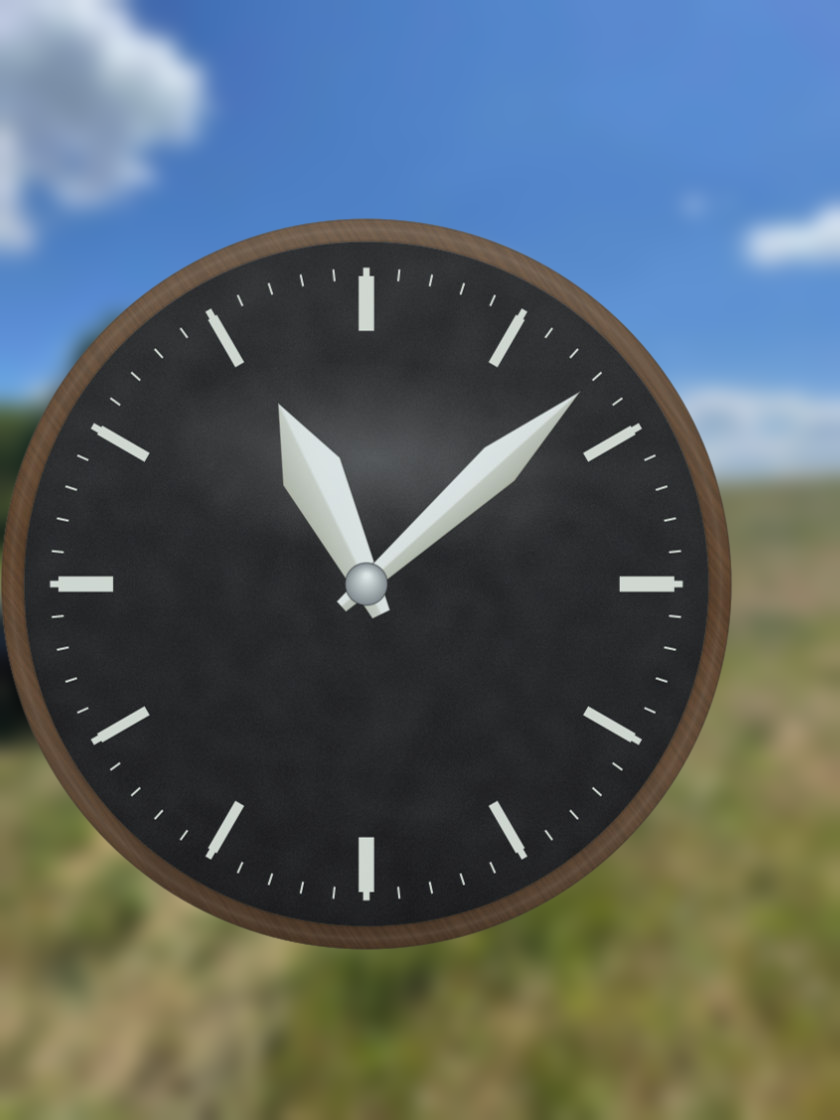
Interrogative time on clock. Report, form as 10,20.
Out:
11,08
